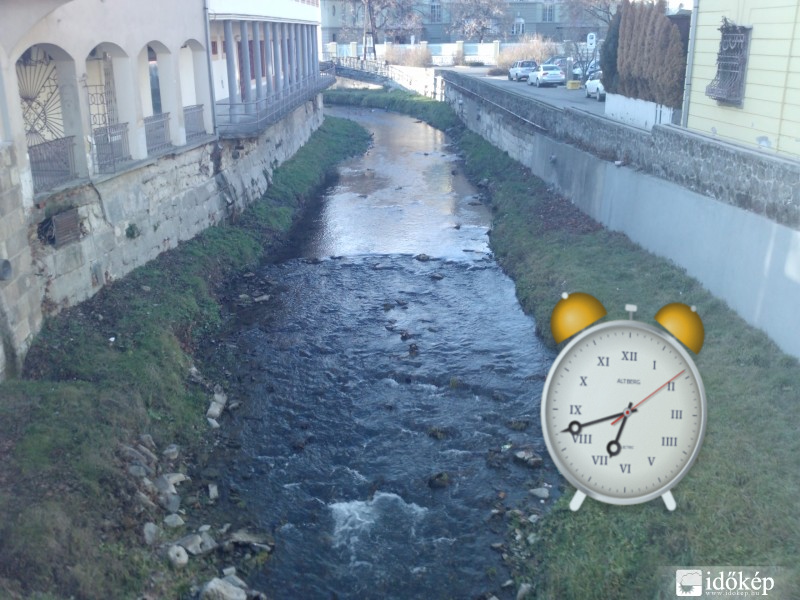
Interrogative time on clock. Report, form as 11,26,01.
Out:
6,42,09
